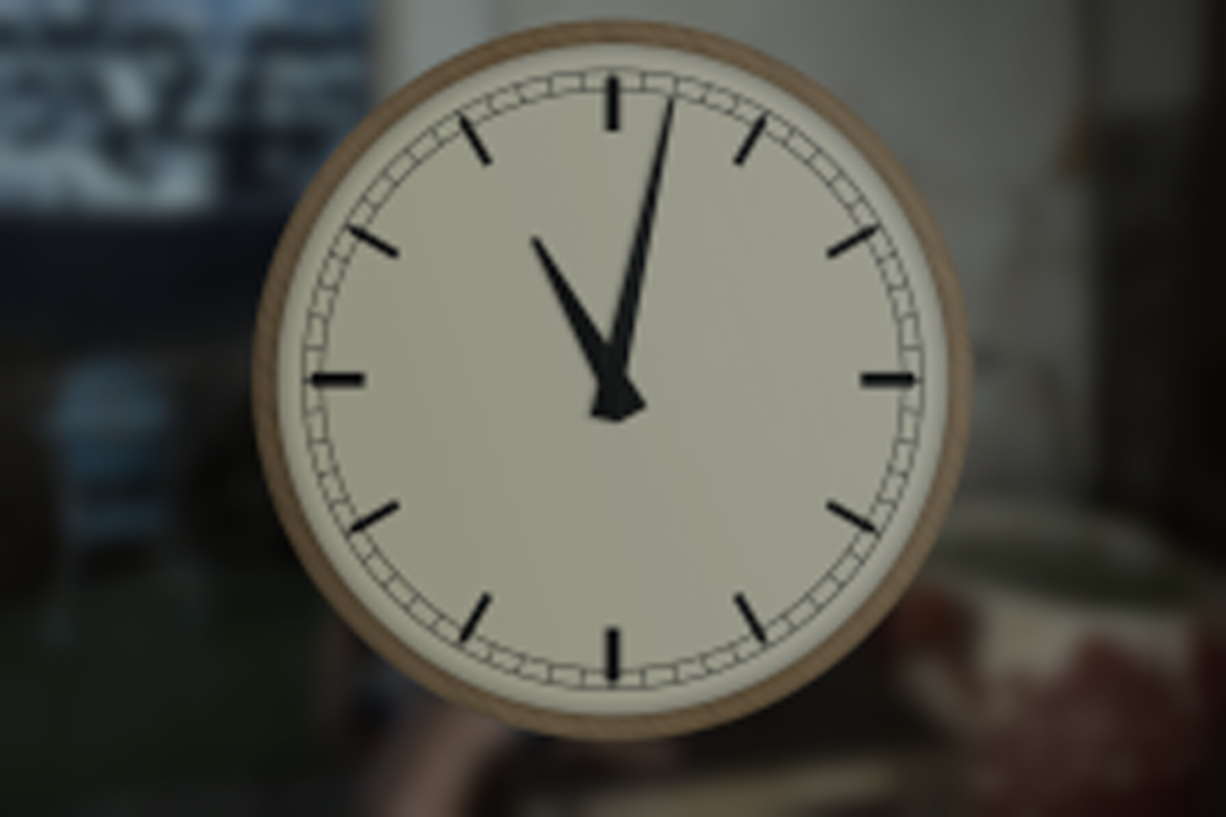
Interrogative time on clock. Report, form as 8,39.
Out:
11,02
